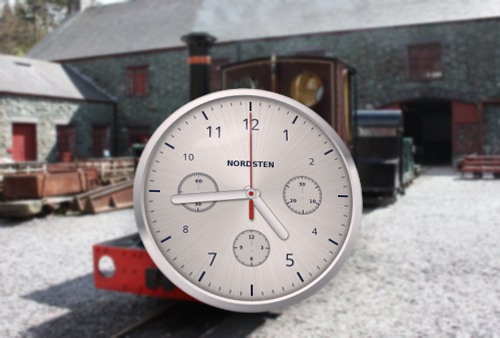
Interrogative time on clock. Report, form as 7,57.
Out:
4,44
